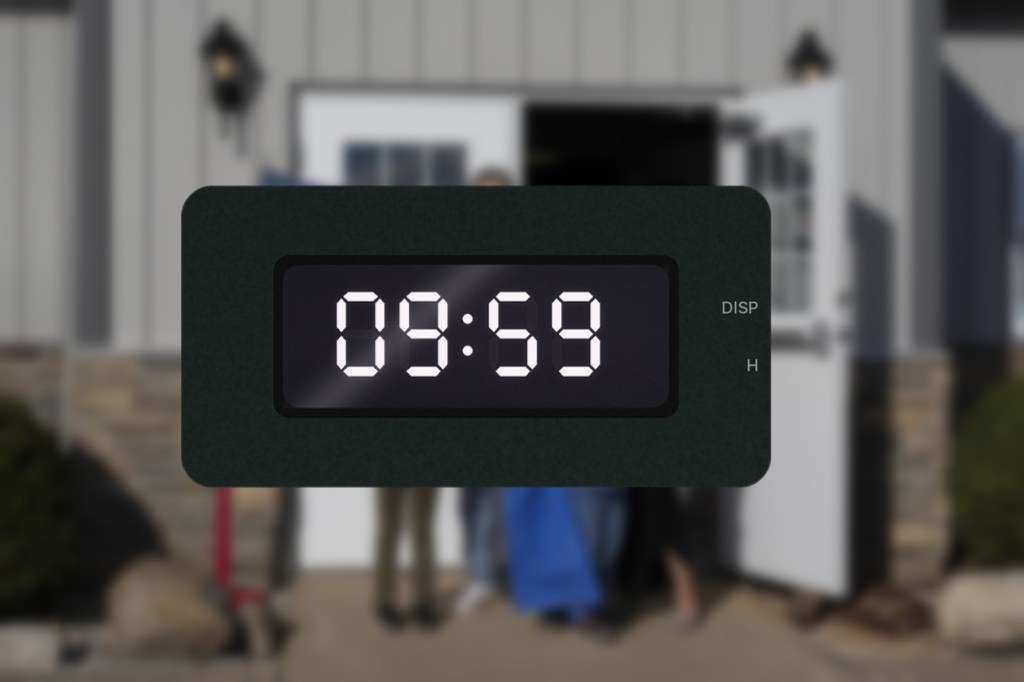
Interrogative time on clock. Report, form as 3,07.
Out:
9,59
